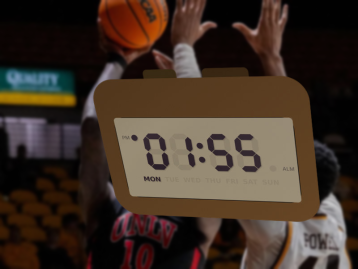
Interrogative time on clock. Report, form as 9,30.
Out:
1,55
